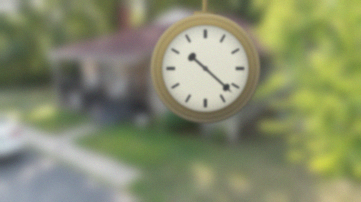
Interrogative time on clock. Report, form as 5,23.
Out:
10,22
